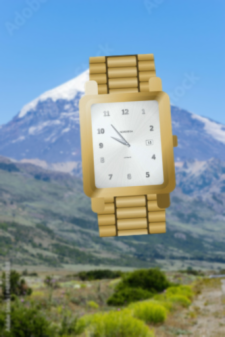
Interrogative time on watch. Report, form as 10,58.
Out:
9,54
